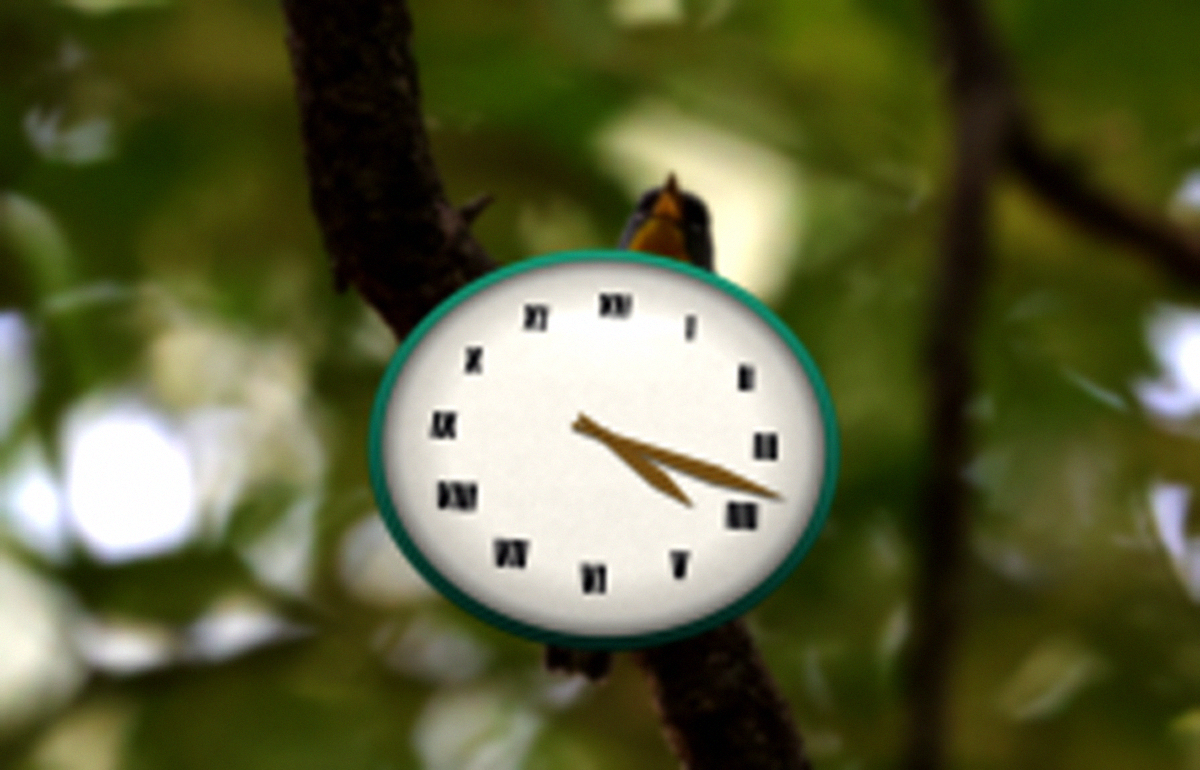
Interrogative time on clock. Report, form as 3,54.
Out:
4,18
